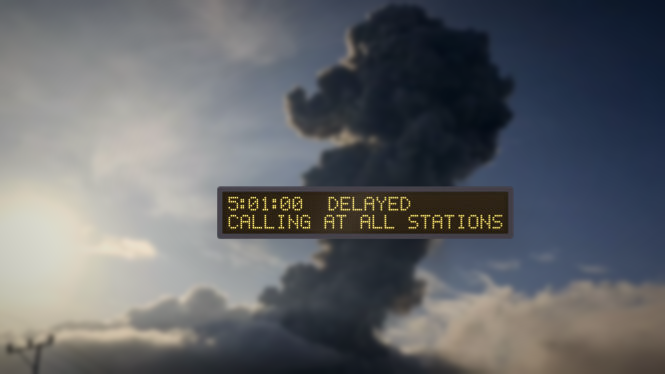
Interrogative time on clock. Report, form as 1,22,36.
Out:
5,01,00
